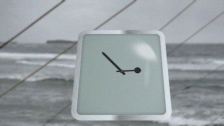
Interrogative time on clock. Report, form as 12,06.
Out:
2,53
